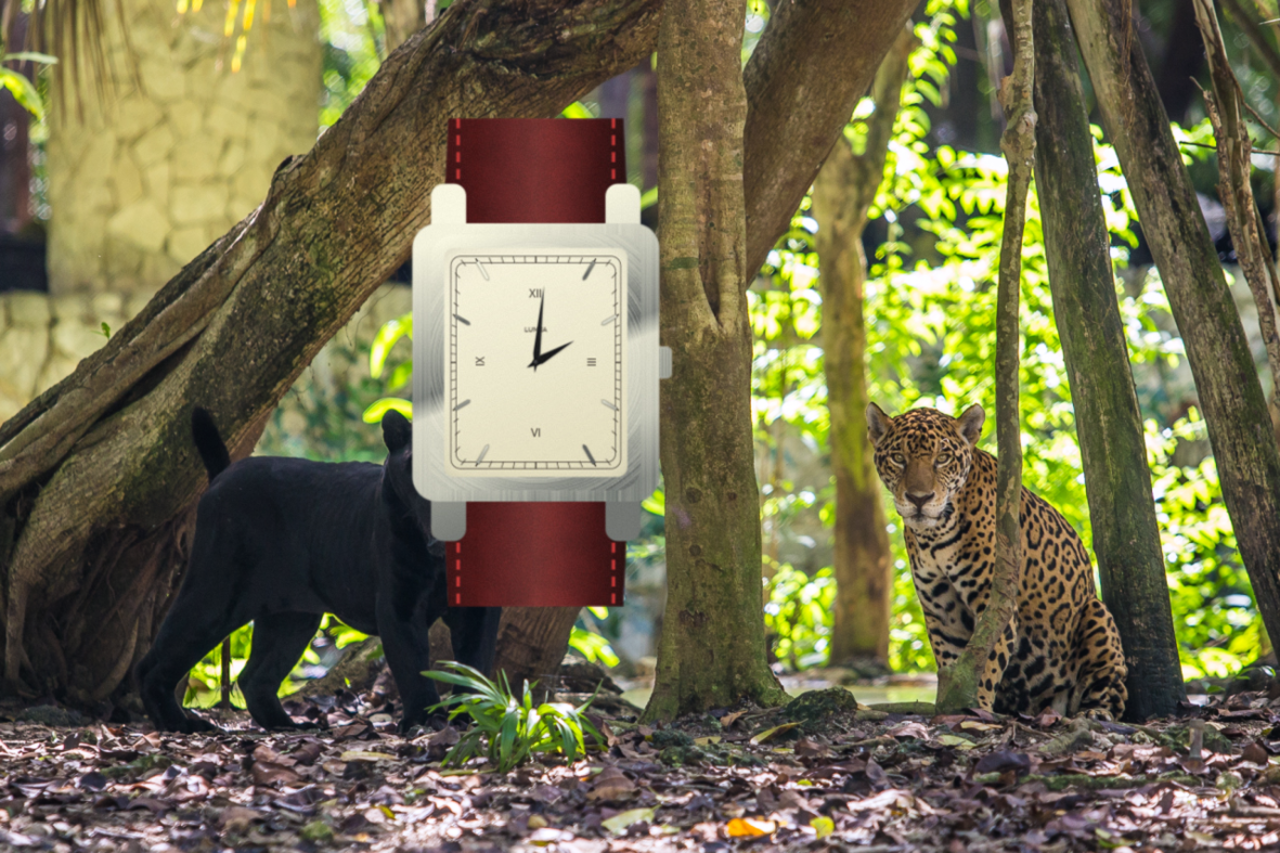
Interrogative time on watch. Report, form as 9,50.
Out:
2,01
